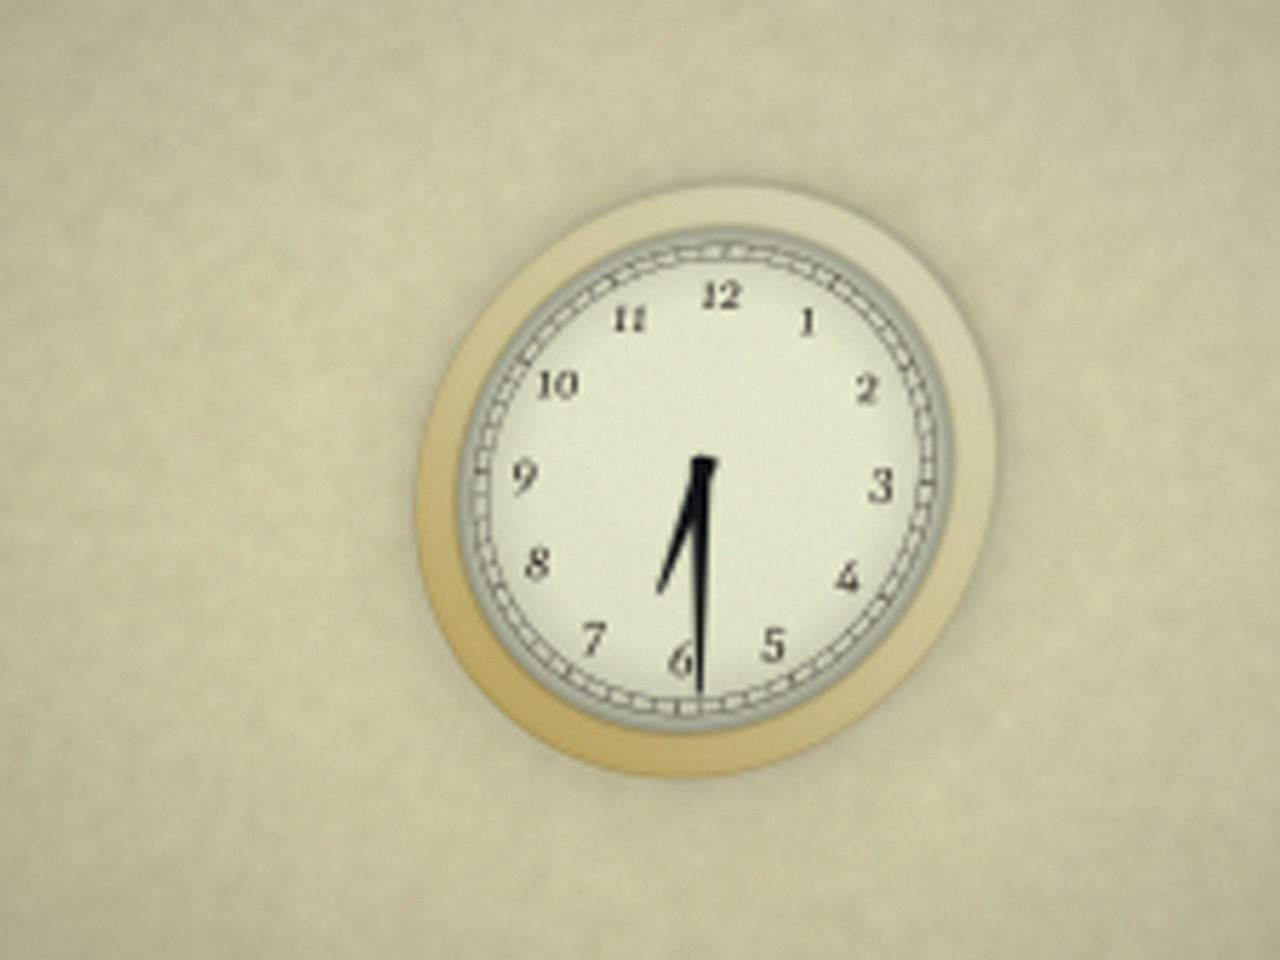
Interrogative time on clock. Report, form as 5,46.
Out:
6,29
